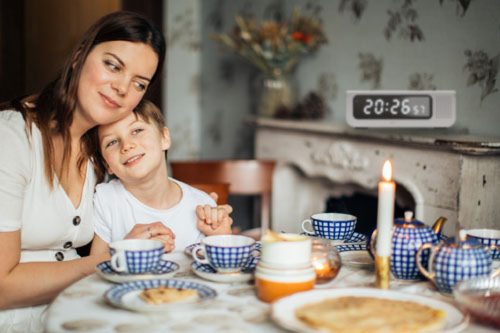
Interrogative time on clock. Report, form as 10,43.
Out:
20,26
